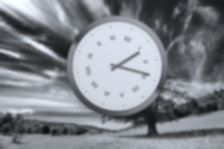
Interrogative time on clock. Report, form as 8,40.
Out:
1,14
